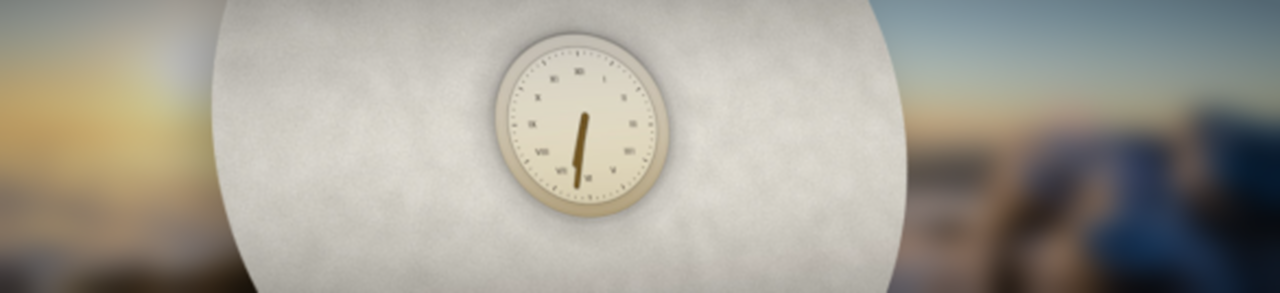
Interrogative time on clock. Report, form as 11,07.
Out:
6,32
